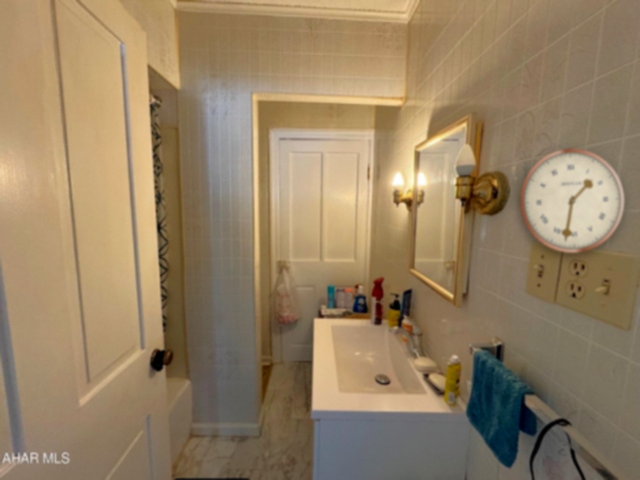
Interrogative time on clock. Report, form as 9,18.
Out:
1,32
